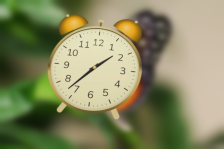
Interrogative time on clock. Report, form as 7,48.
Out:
1,37
